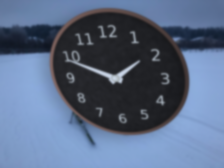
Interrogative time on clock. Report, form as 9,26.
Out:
1,49
